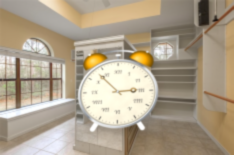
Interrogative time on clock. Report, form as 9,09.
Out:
2,53
